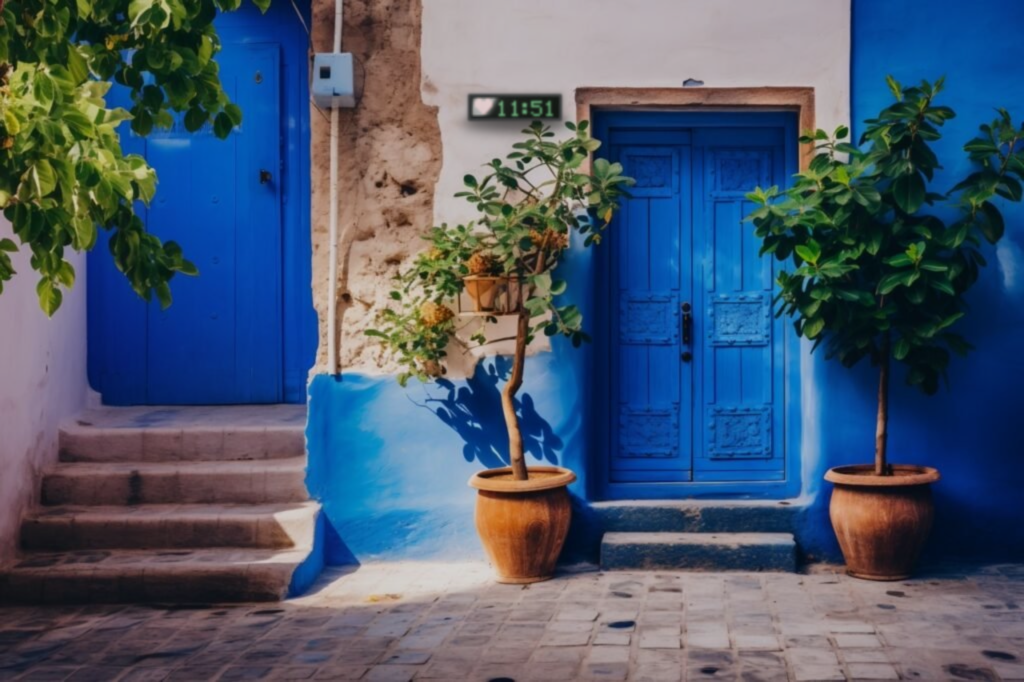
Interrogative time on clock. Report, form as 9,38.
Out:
11,51
